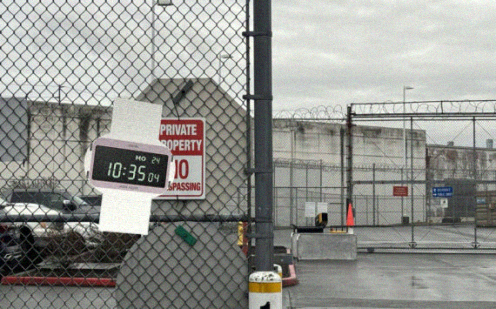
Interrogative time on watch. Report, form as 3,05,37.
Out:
10,35,04
